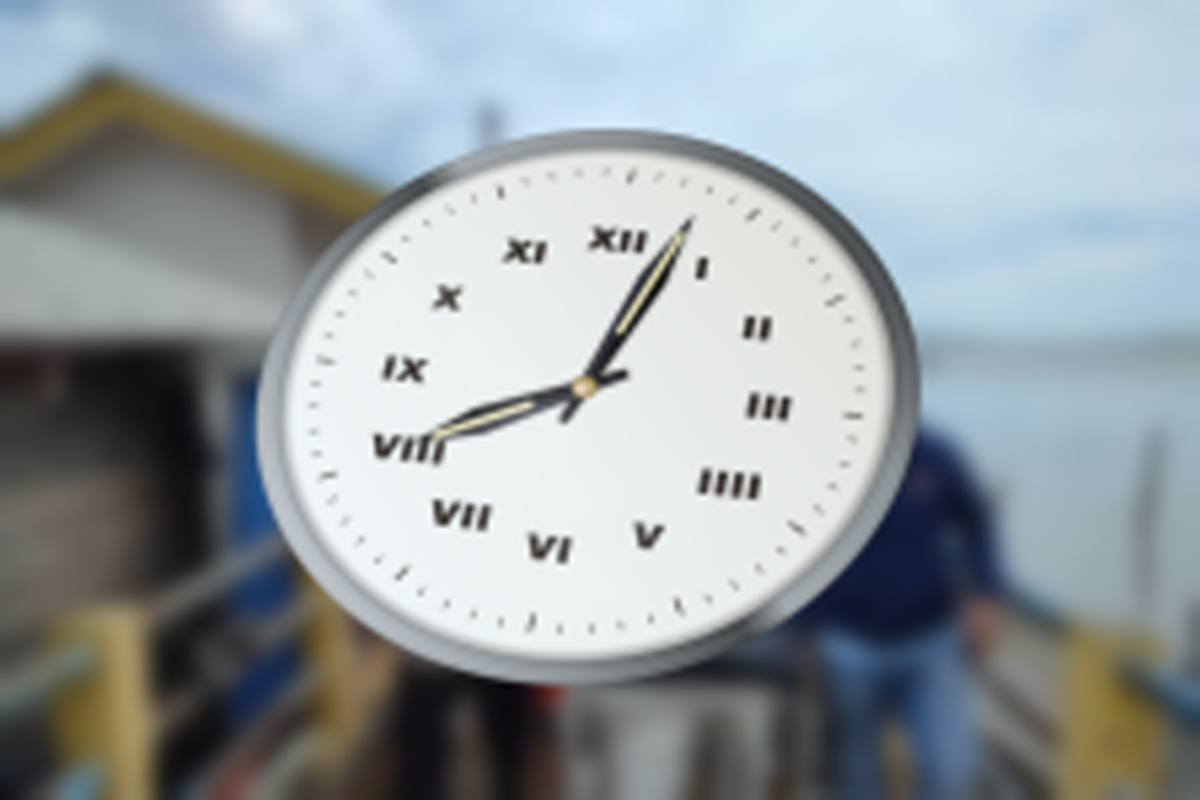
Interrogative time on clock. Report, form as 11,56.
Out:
8,03
